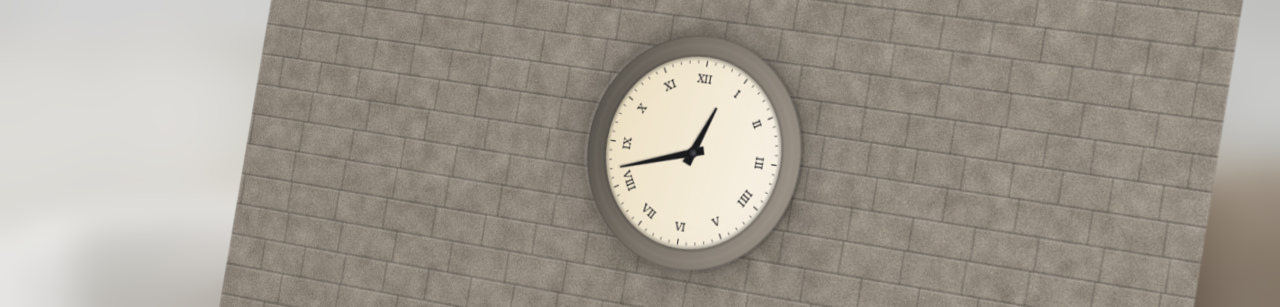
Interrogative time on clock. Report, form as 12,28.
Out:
12,42
